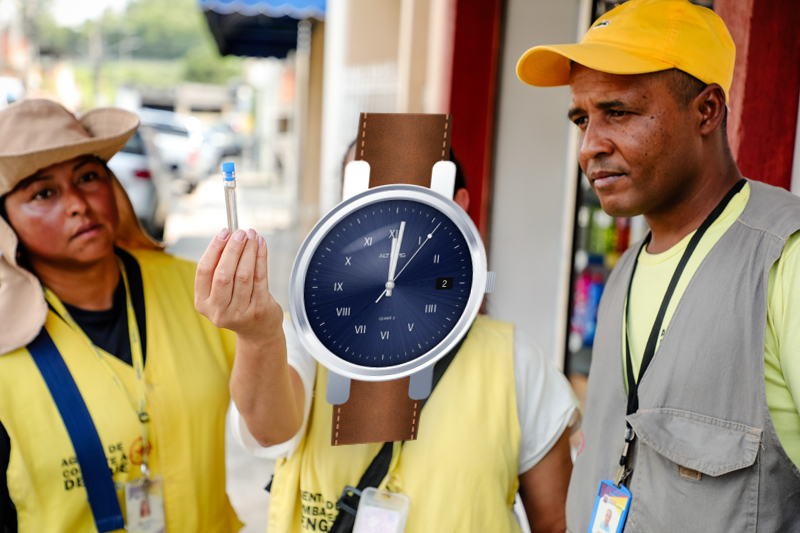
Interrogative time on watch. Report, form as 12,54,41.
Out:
12,01,06
